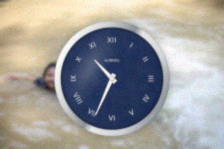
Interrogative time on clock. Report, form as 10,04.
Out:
10,34
